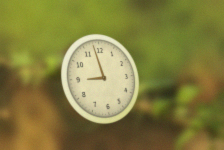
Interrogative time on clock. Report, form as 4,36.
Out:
8,58
